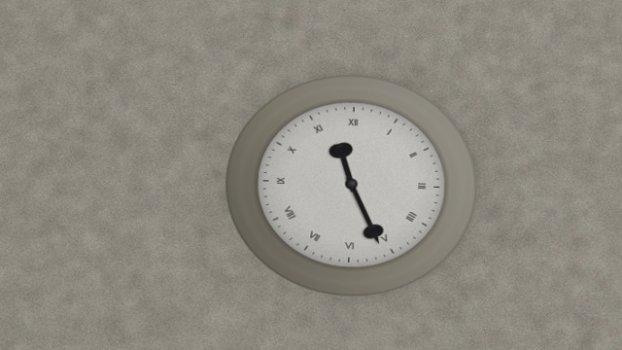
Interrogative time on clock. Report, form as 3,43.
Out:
11,26
